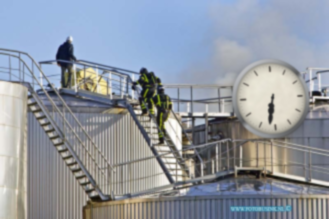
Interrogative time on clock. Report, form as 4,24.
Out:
6,32
